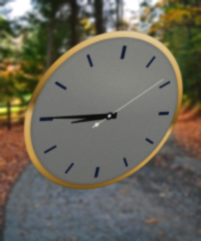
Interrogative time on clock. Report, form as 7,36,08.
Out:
8,45,09
